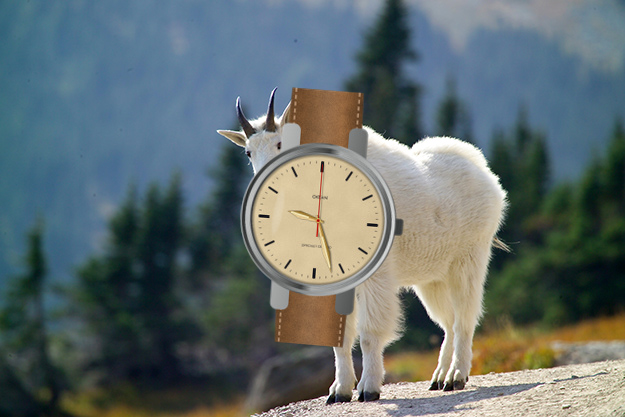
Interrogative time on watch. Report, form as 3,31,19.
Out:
9,27,00
